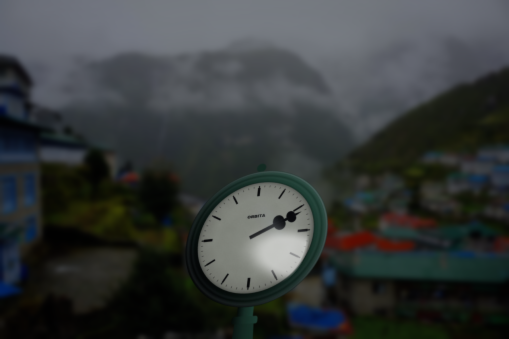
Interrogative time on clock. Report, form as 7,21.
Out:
2,11
